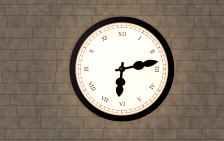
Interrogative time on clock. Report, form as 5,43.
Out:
6,13
